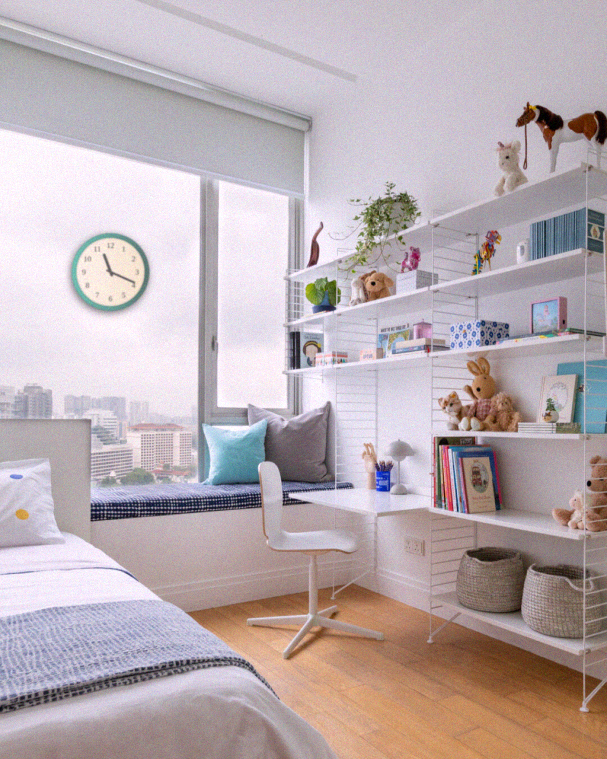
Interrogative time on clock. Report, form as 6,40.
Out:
11,19
